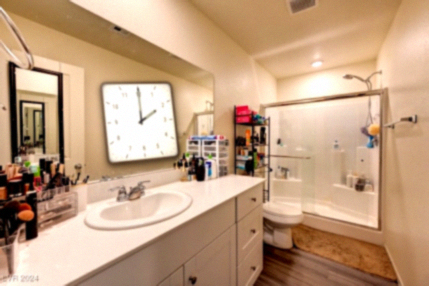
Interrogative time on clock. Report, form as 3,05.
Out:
2,00
